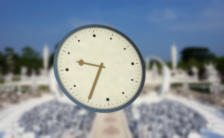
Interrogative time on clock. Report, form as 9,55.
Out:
9,35
